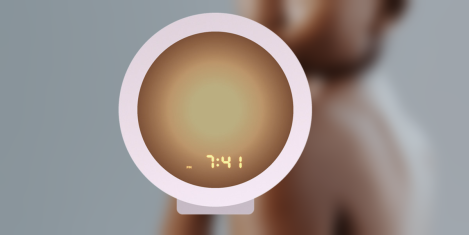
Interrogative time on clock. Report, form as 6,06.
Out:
7,41
